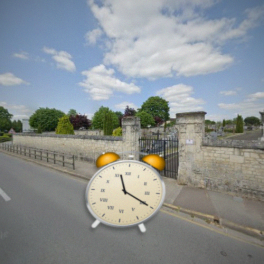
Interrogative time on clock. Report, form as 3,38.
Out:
11,20
